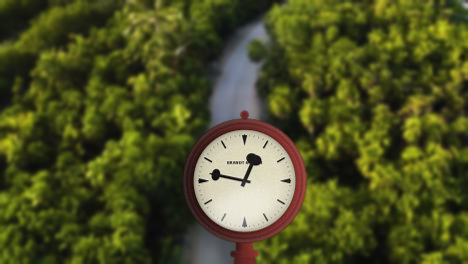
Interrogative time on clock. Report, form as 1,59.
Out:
12,47
